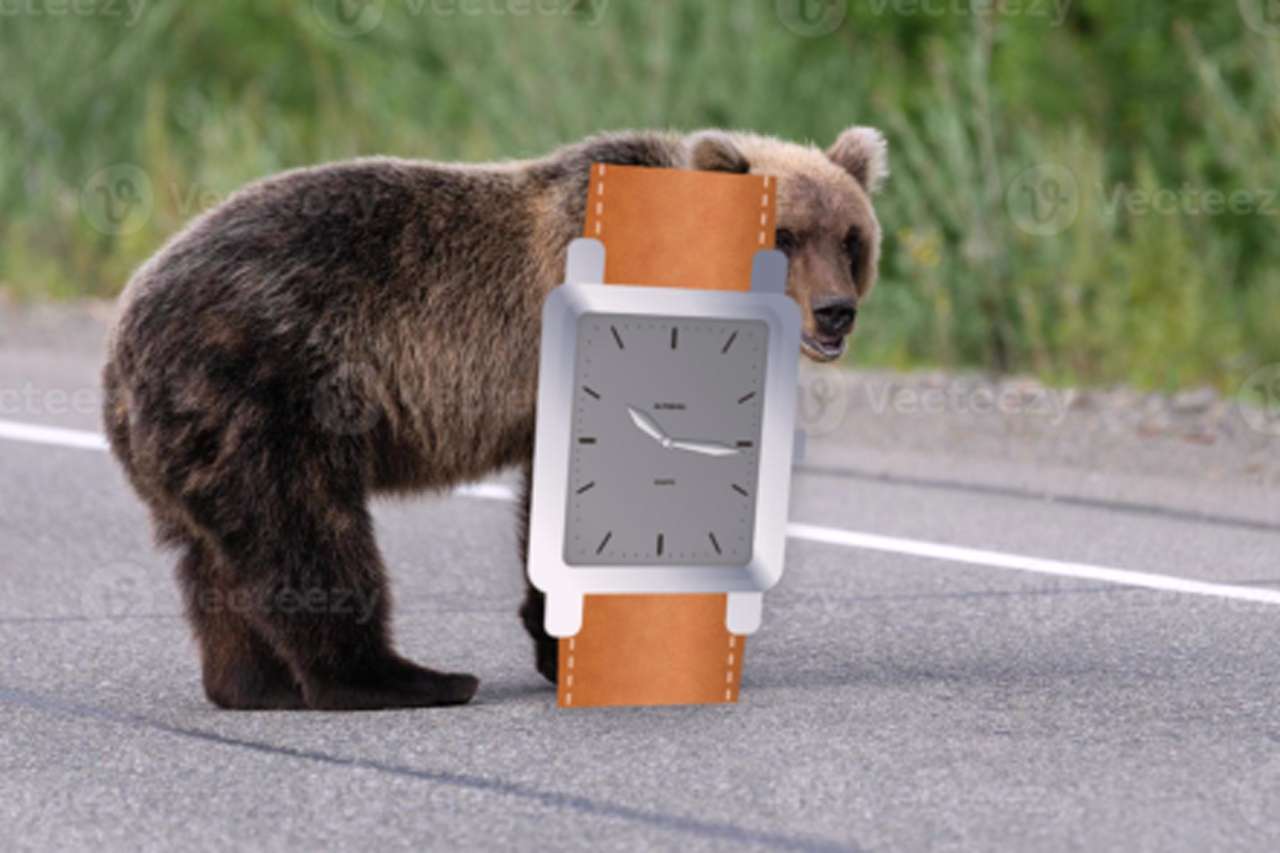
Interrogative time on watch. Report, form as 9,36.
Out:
10,16
